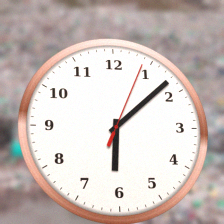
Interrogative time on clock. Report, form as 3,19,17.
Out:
6,08,04
